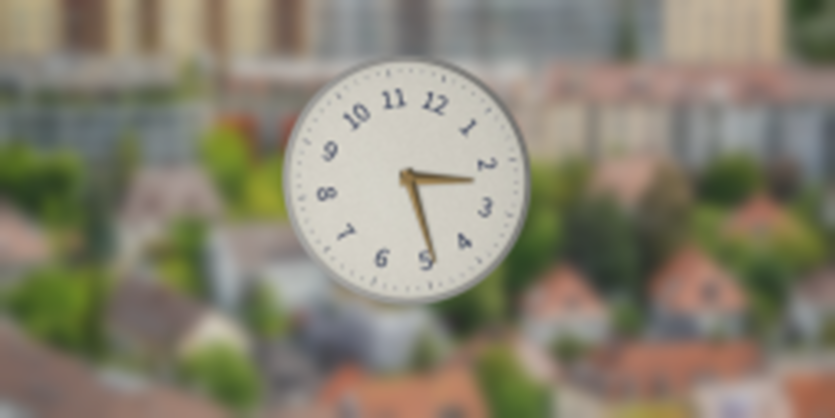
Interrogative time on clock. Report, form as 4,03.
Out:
2,24
